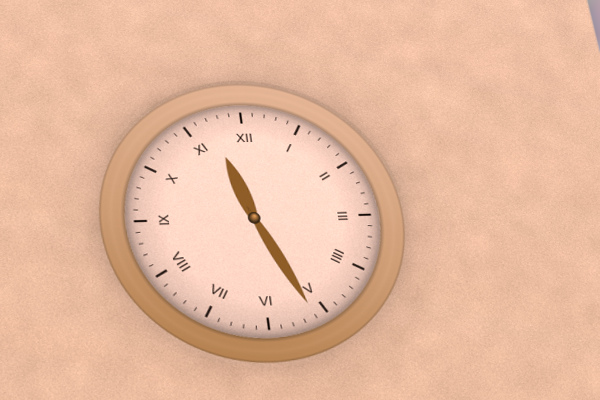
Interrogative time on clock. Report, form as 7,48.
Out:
11,26
